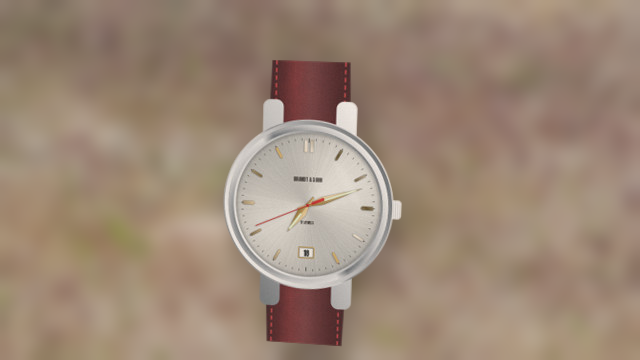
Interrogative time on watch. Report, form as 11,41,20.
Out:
7,11,41
